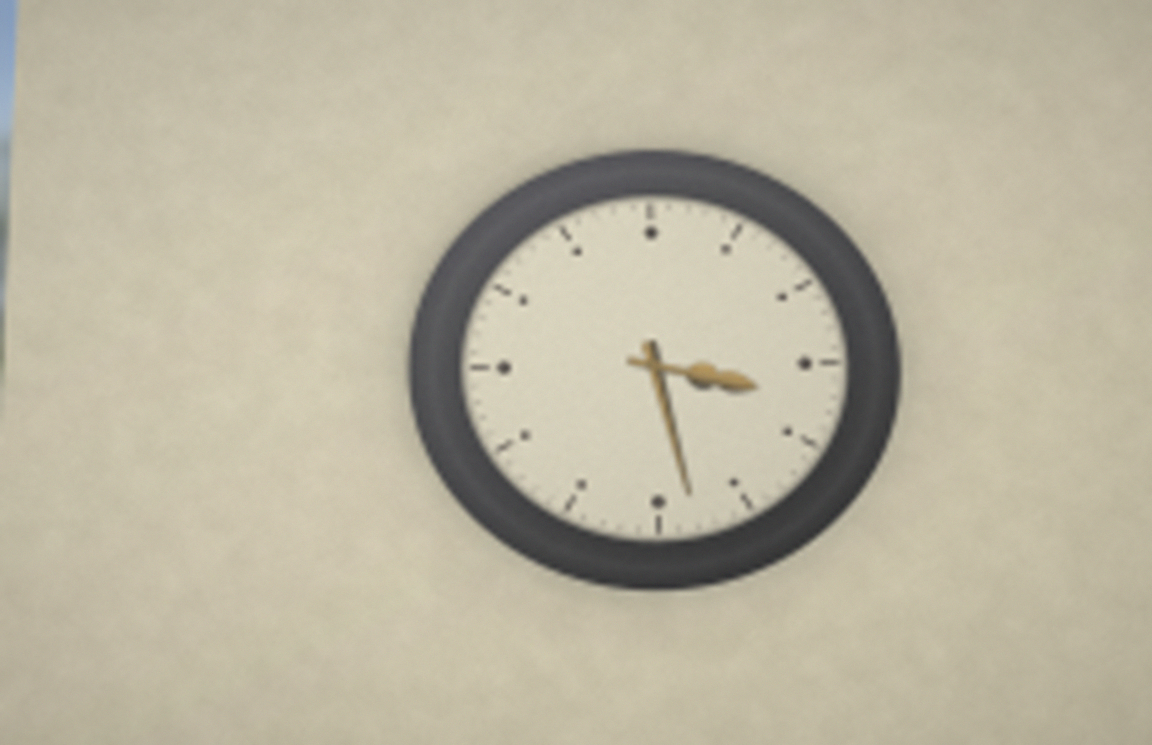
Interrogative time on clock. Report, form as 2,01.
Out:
3,28
